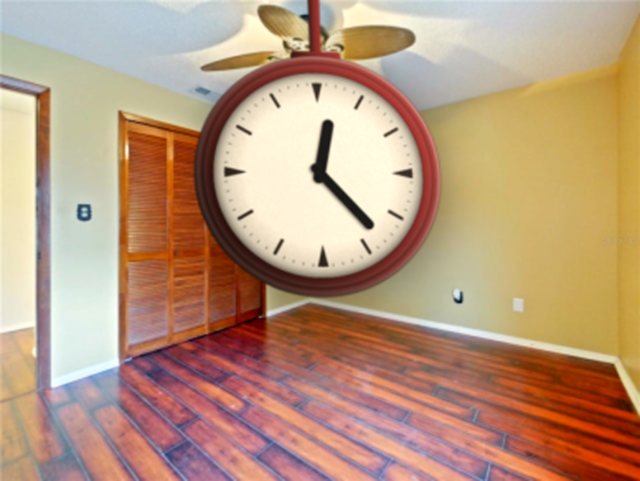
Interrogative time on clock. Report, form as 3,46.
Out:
12,23
